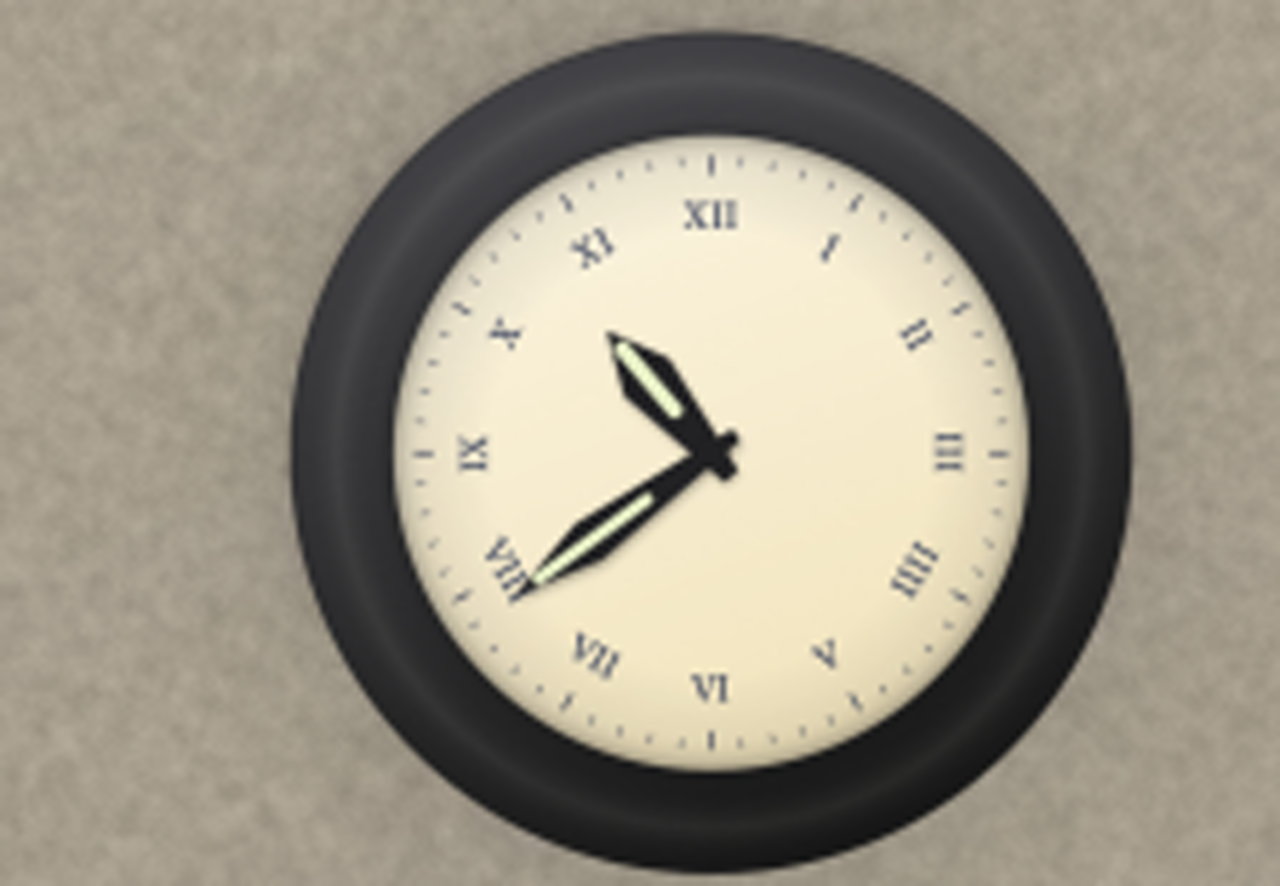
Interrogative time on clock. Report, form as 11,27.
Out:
10,39
